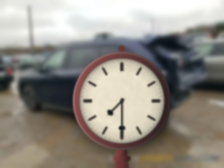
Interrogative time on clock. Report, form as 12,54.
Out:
7,30
